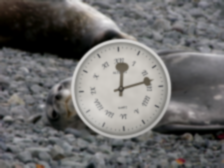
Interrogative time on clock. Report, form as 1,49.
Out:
12,13
